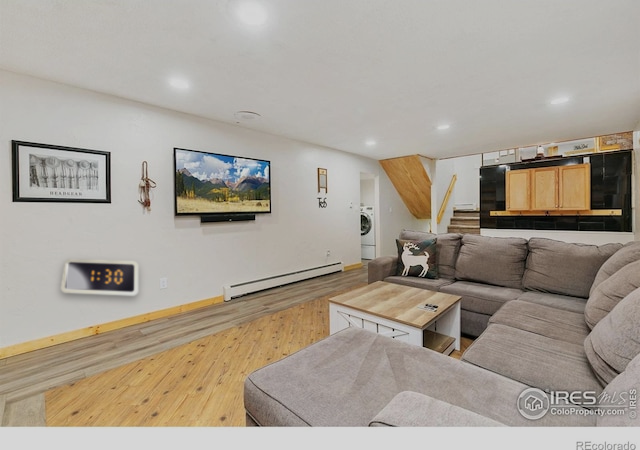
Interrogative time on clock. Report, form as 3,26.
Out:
1,30
